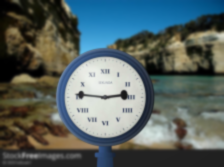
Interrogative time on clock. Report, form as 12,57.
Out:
2,46
